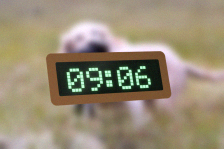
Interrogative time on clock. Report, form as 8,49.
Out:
9,06
